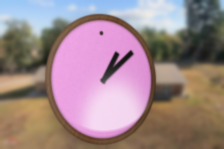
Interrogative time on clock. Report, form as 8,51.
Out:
1,09
